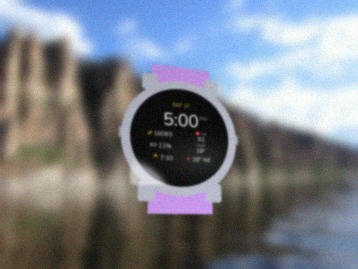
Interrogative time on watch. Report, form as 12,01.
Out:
5,00
